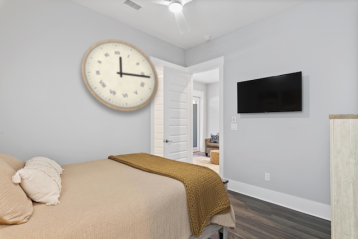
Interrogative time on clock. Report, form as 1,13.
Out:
12,16
